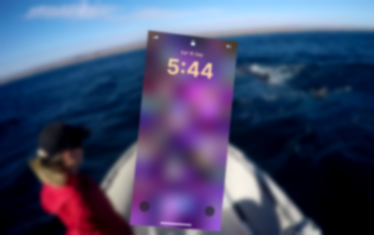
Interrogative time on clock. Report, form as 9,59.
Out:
5,44
